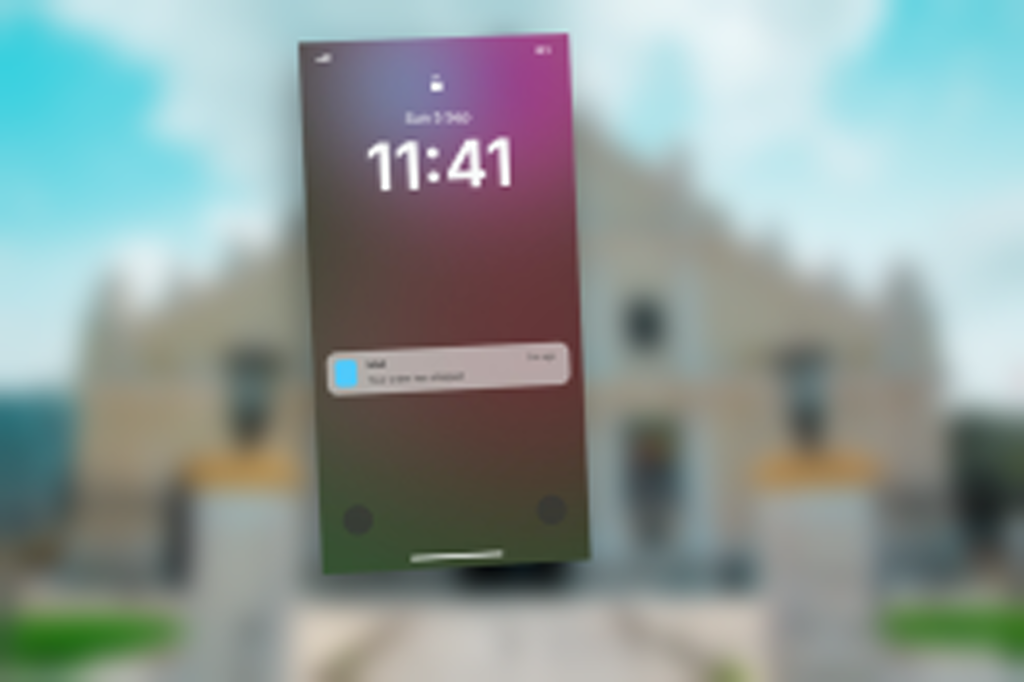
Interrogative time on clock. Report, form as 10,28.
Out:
11,41
